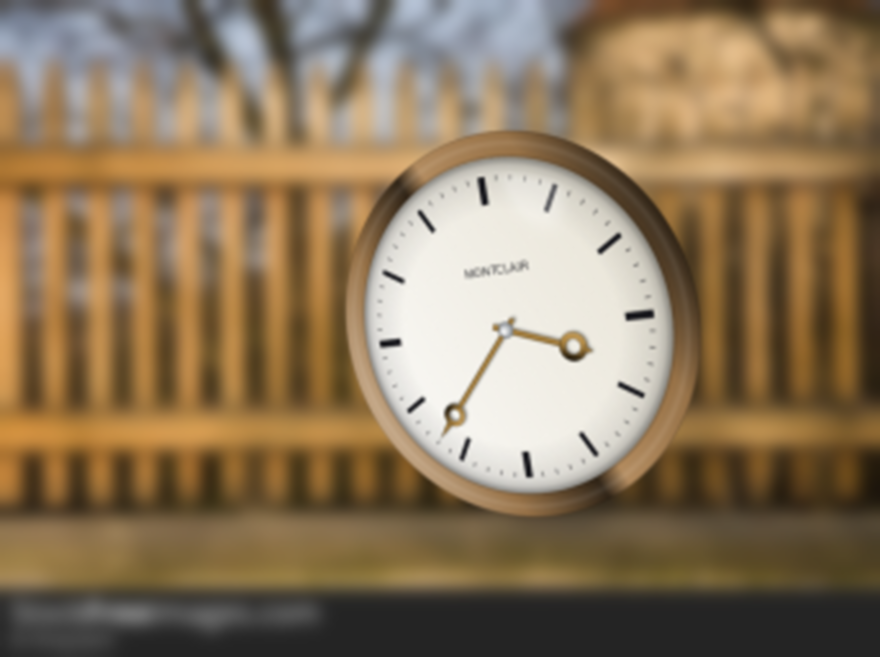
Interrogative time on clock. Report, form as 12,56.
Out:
3,37
